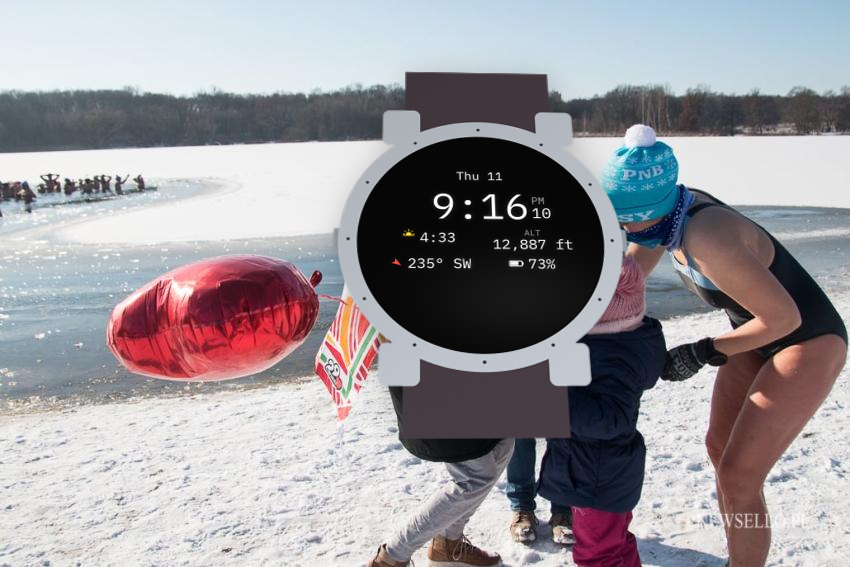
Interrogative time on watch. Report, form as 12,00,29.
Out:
9,16,10
